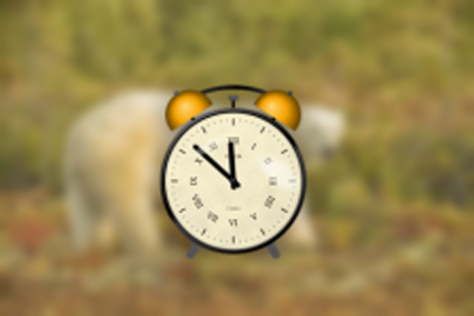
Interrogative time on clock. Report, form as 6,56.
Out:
11,52
